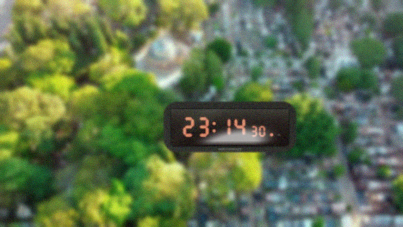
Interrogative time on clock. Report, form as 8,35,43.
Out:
23,14,30
